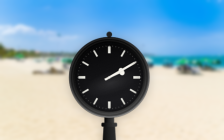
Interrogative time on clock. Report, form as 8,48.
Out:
2,10
